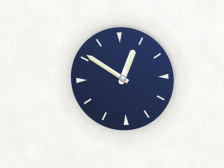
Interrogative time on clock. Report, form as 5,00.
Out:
12,51
